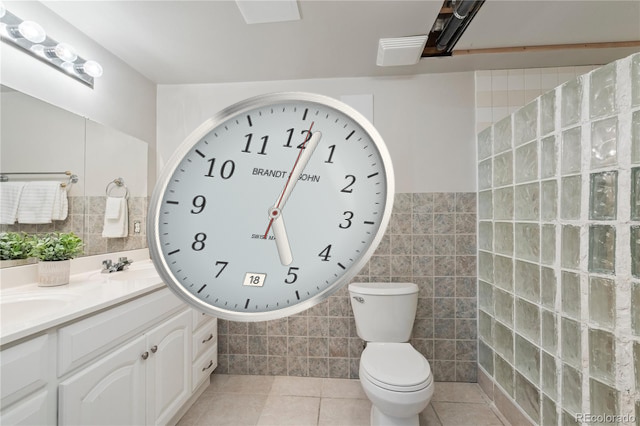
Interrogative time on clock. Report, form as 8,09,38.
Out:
5,02,01
